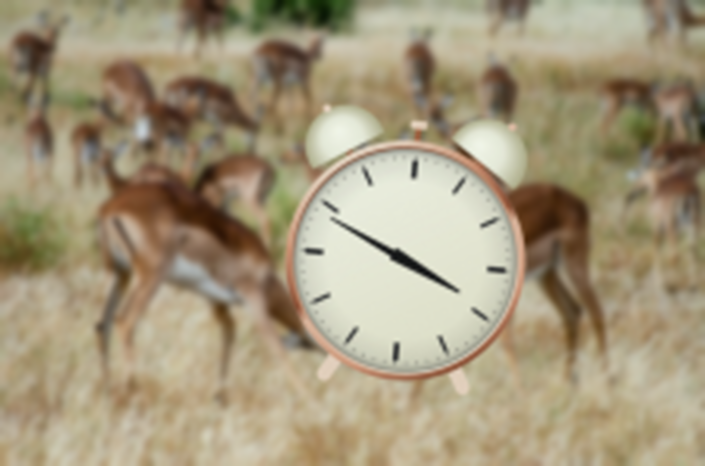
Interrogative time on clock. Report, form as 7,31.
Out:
3,49
